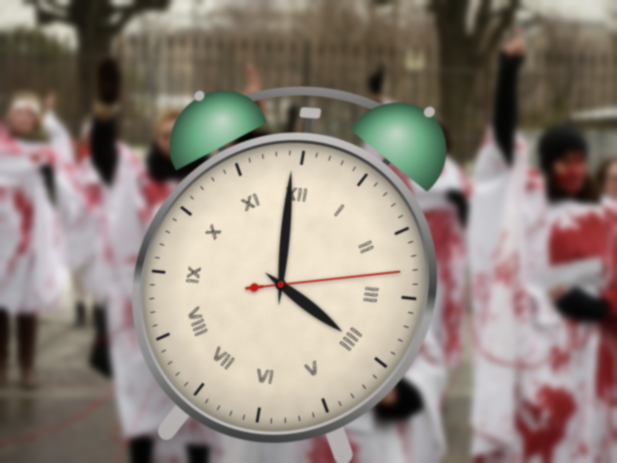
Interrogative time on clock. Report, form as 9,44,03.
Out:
3,59,13
